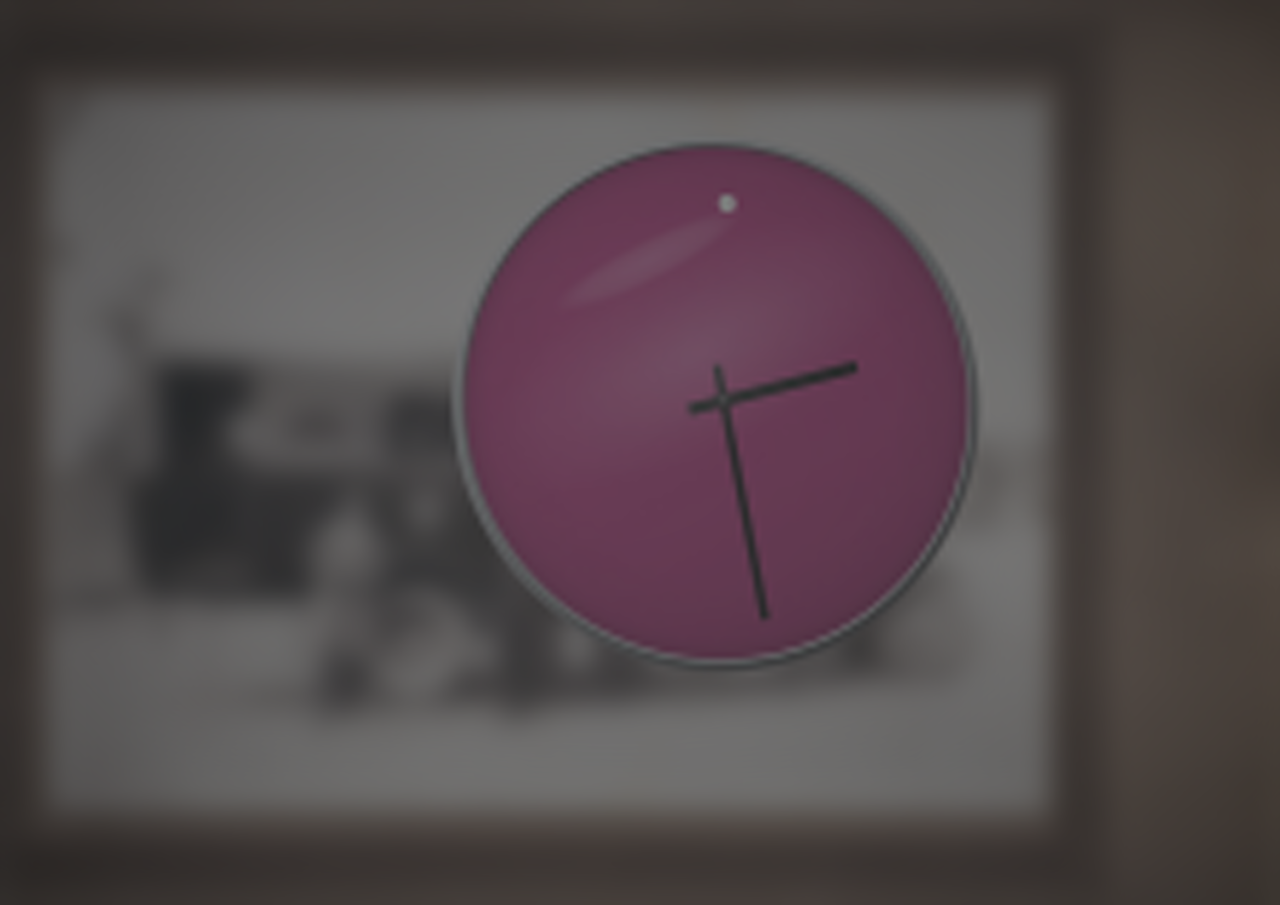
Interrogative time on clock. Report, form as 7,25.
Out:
2,28
